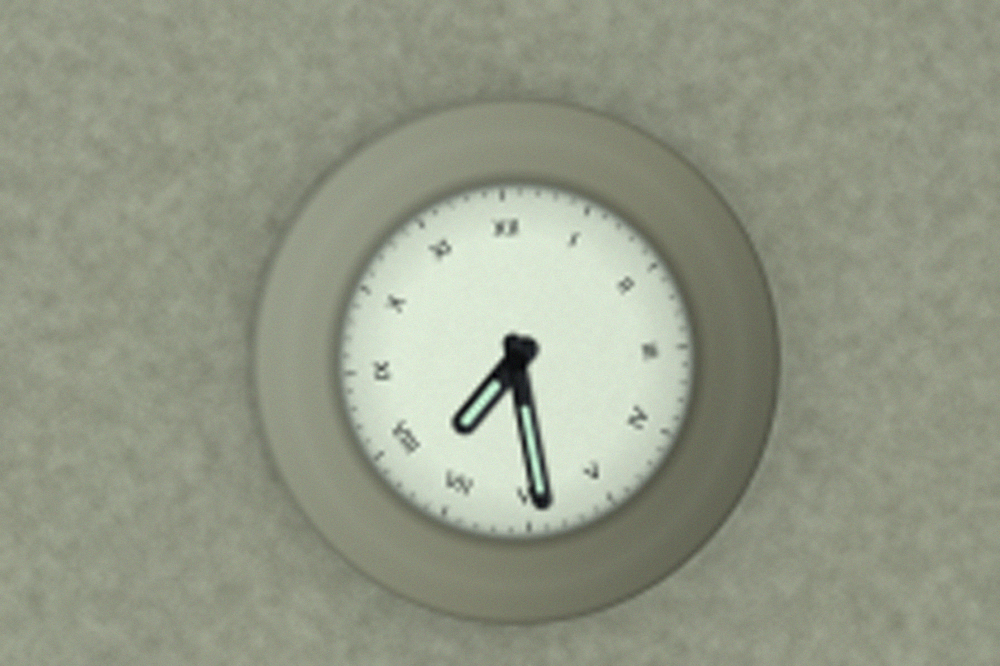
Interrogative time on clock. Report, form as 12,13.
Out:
7,29
